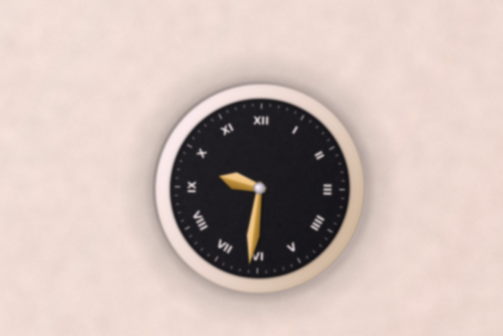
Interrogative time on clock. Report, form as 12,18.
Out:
9,31
